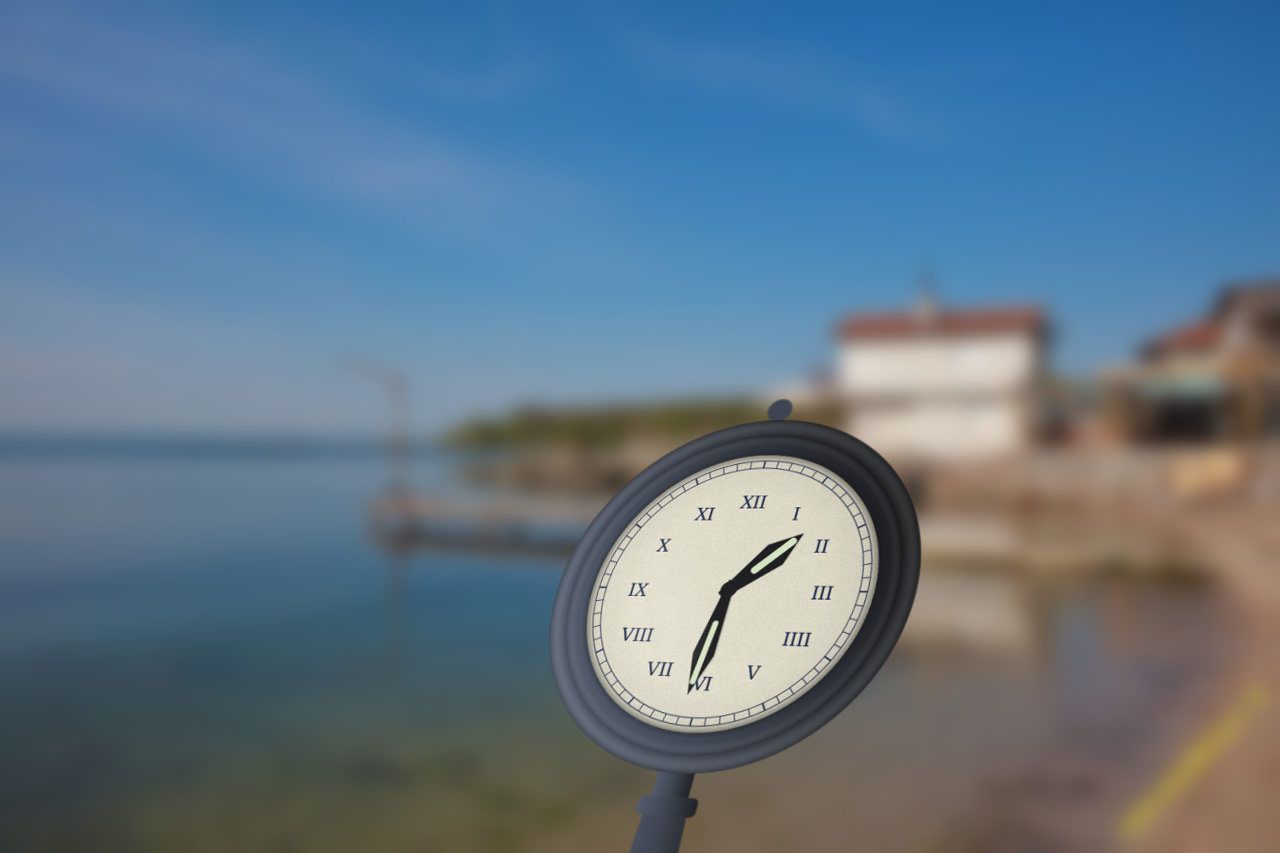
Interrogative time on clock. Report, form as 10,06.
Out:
1,31
